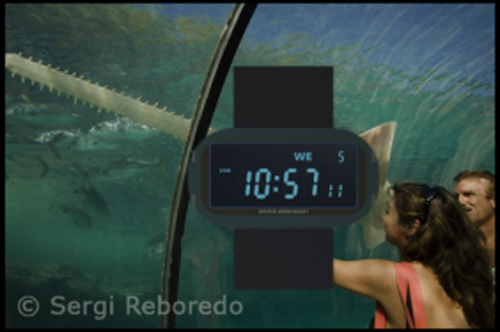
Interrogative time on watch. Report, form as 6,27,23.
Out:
10,57,11
